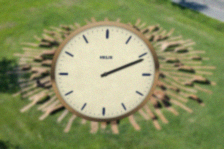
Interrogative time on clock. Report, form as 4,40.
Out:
2,11
